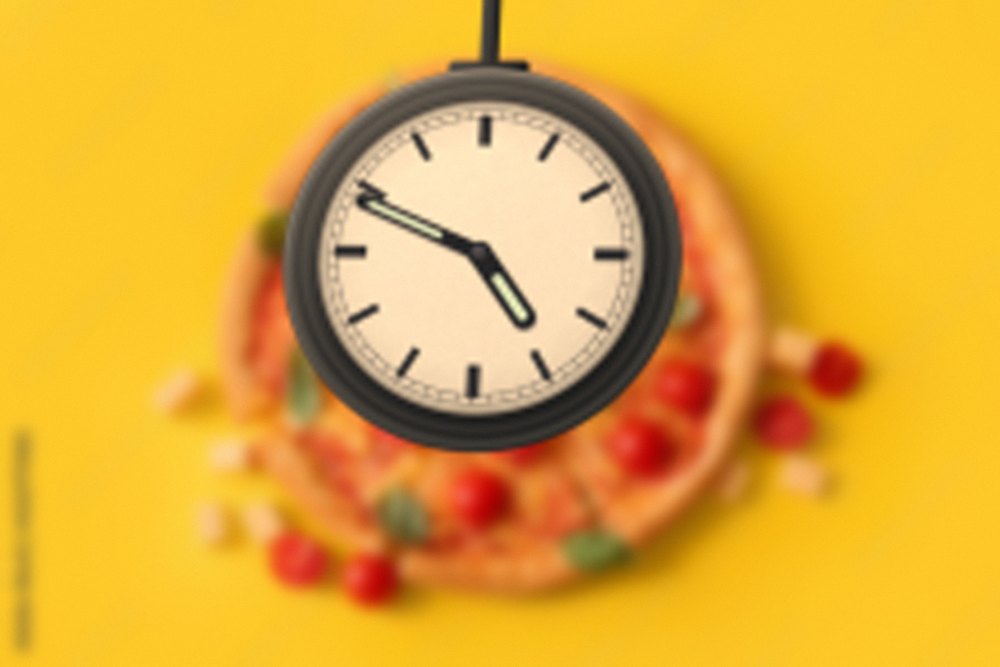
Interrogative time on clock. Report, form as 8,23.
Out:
4,49
